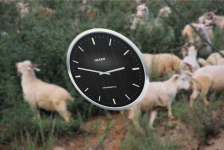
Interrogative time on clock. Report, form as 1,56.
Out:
2,48
